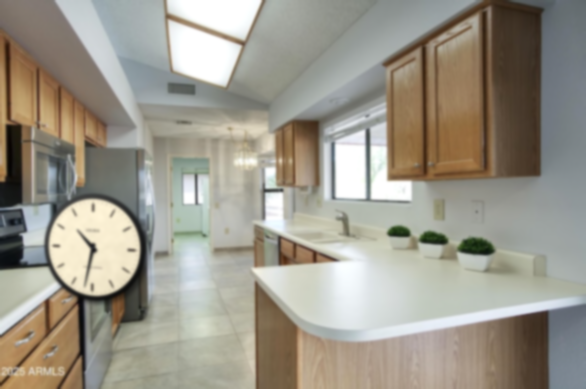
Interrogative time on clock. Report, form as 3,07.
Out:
10,32
